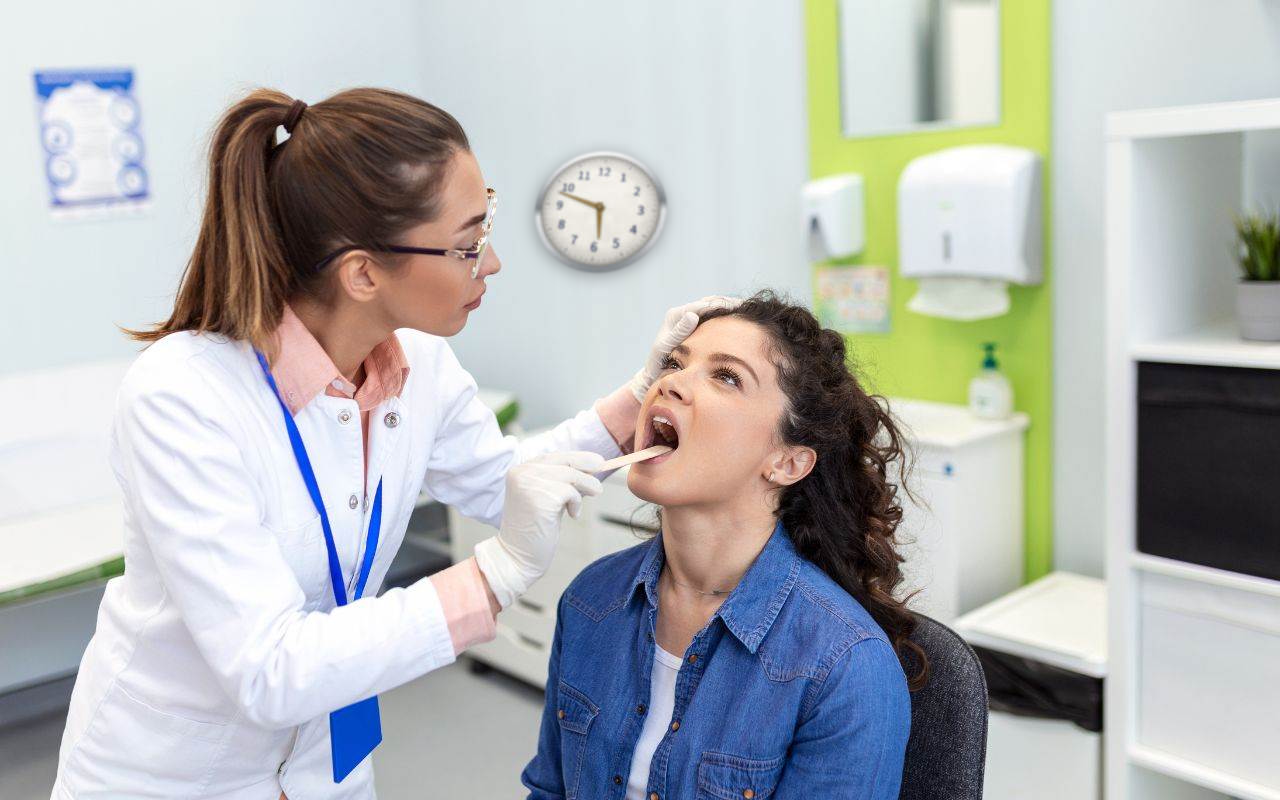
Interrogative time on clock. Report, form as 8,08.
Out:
5,48
